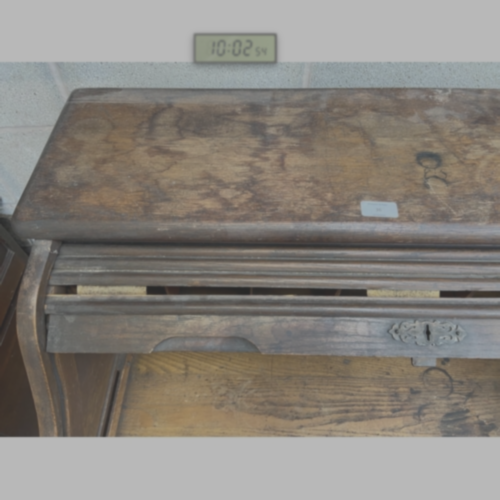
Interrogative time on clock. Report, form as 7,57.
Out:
10,02
